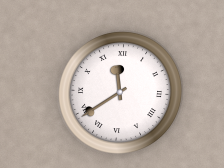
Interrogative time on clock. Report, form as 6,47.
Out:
11,39
